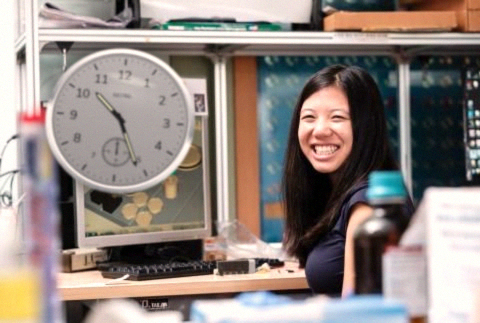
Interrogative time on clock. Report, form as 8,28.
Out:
10,26
